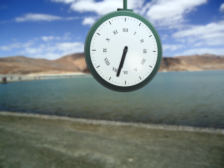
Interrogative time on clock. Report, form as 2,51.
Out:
6,33
